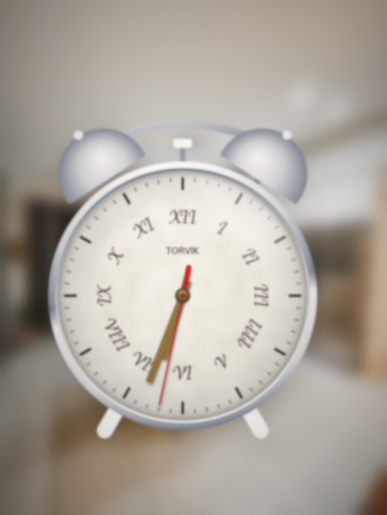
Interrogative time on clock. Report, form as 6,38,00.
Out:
6,33,32
